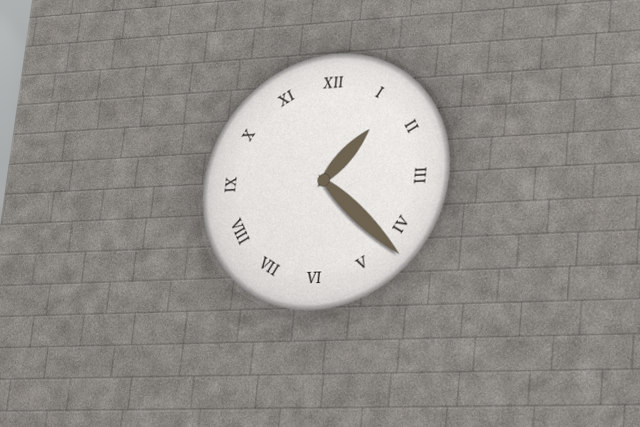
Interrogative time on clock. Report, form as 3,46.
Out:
1,22
